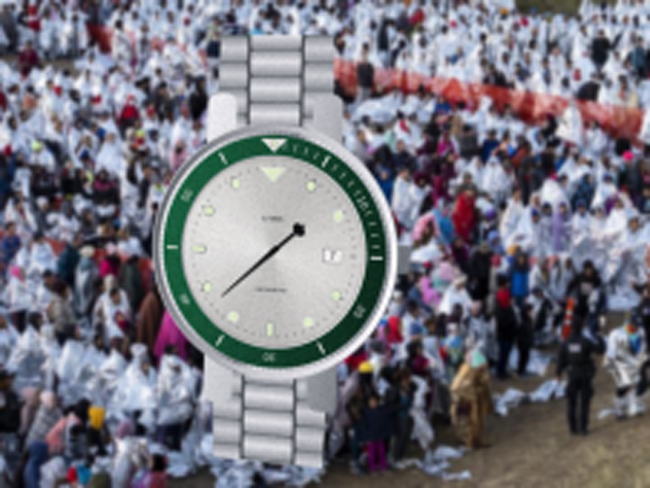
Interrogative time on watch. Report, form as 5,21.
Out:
1,38
